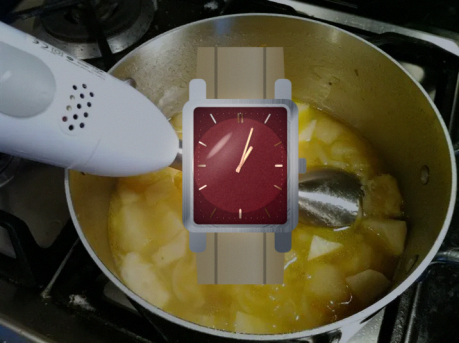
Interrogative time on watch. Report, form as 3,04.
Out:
1,03
